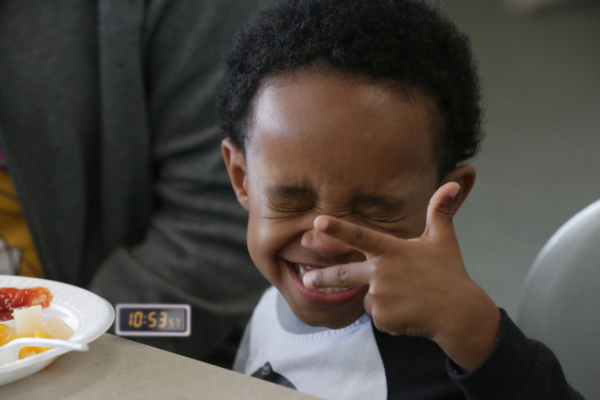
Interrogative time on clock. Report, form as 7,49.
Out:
10,53
